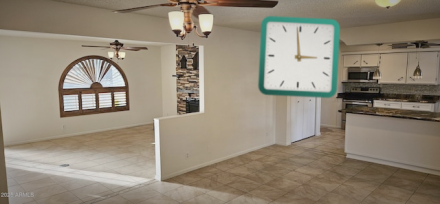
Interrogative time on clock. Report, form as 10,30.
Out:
2,59
